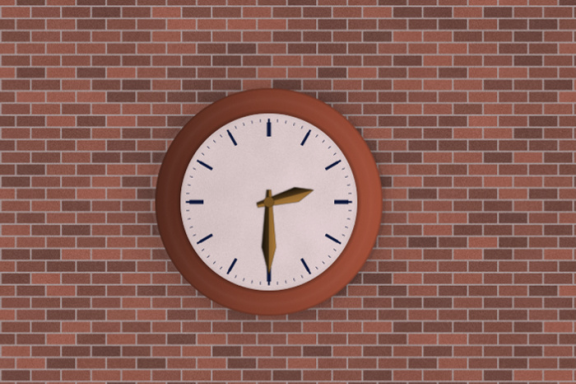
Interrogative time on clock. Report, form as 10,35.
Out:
2,30
